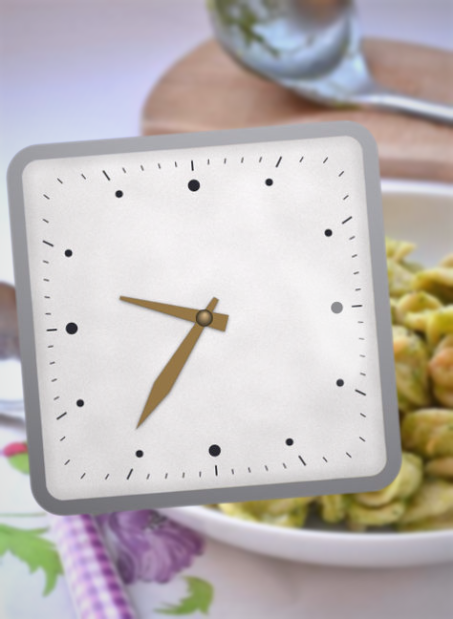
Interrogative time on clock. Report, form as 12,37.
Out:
9,36
